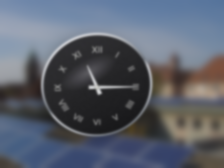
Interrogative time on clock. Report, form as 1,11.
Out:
11,15
